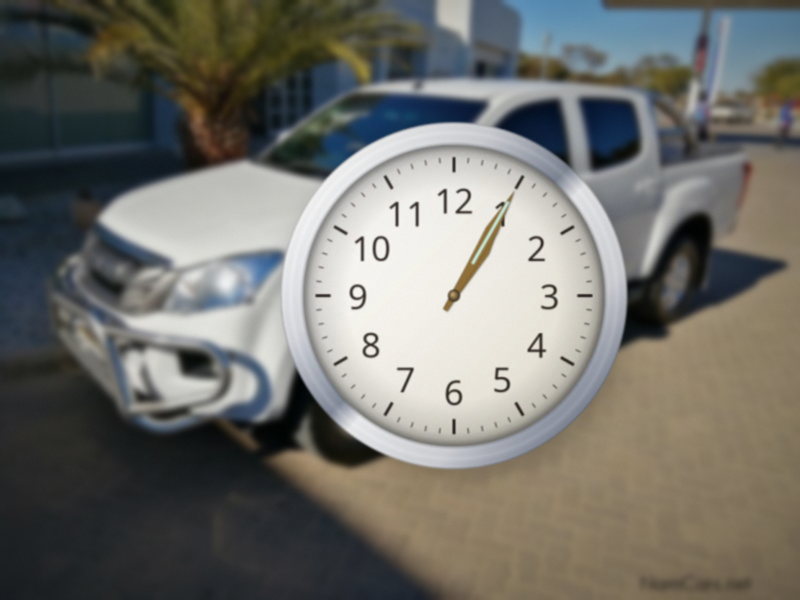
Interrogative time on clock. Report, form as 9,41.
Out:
1,05
